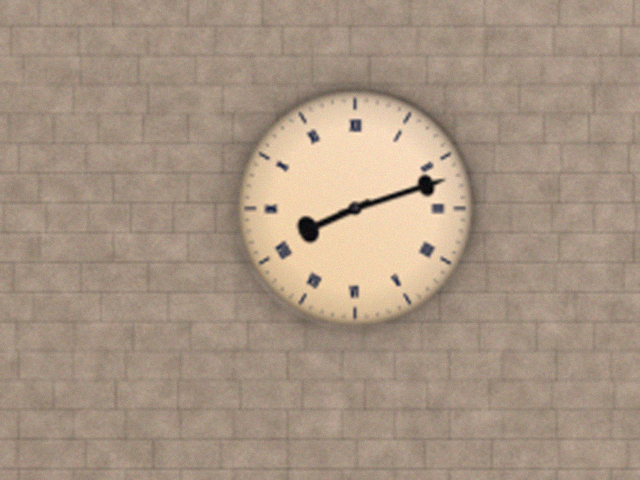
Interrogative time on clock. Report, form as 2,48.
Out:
8,12
